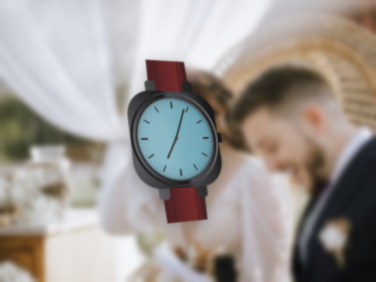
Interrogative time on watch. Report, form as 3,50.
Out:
7,04
